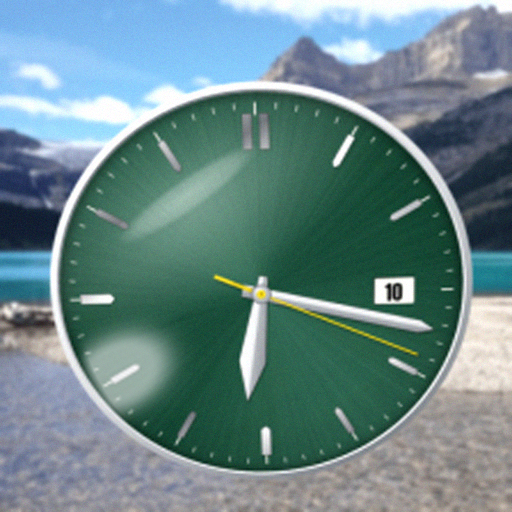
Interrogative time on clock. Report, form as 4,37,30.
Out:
6,17,19
